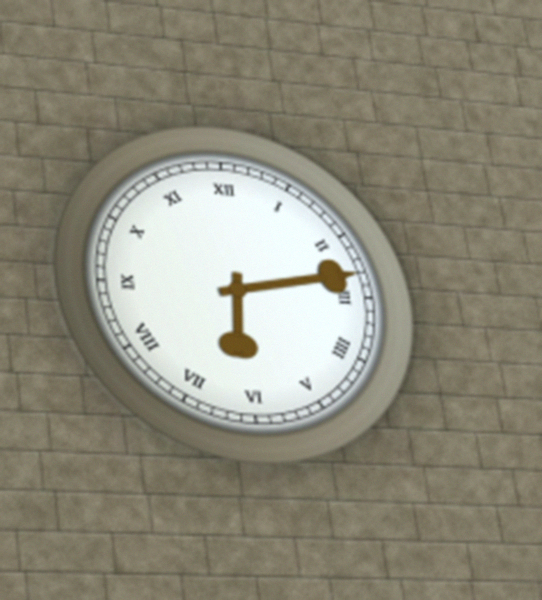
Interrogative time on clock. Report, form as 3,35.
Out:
6,13
